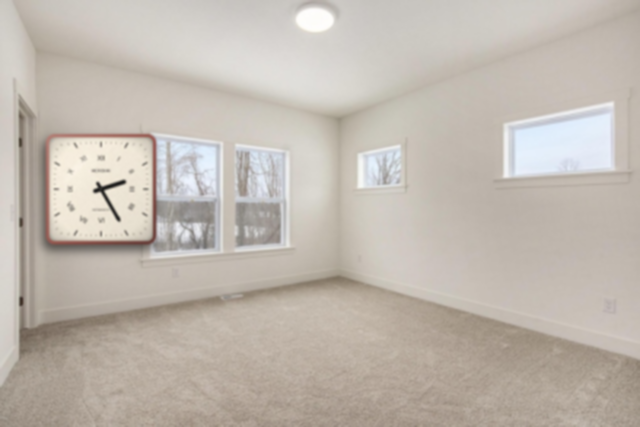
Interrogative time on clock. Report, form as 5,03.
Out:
2,25
